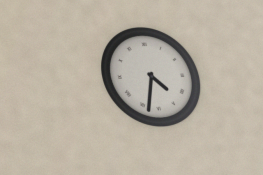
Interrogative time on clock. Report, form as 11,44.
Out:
4,33
